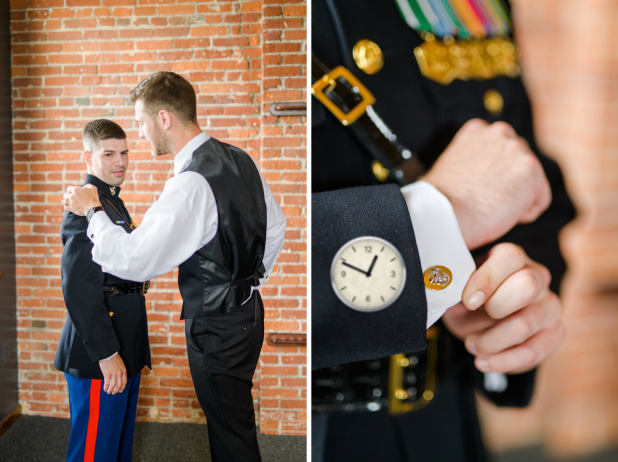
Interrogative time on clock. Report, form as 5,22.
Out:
12,49
